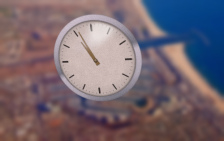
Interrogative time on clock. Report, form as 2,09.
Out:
10,56
